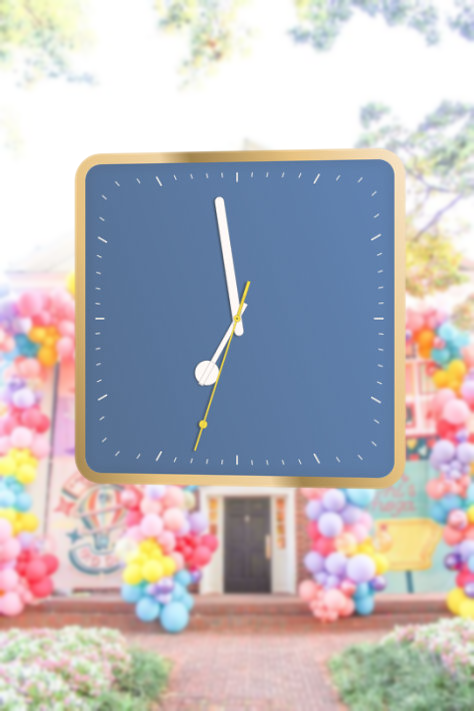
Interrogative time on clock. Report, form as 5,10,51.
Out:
6,58,33
